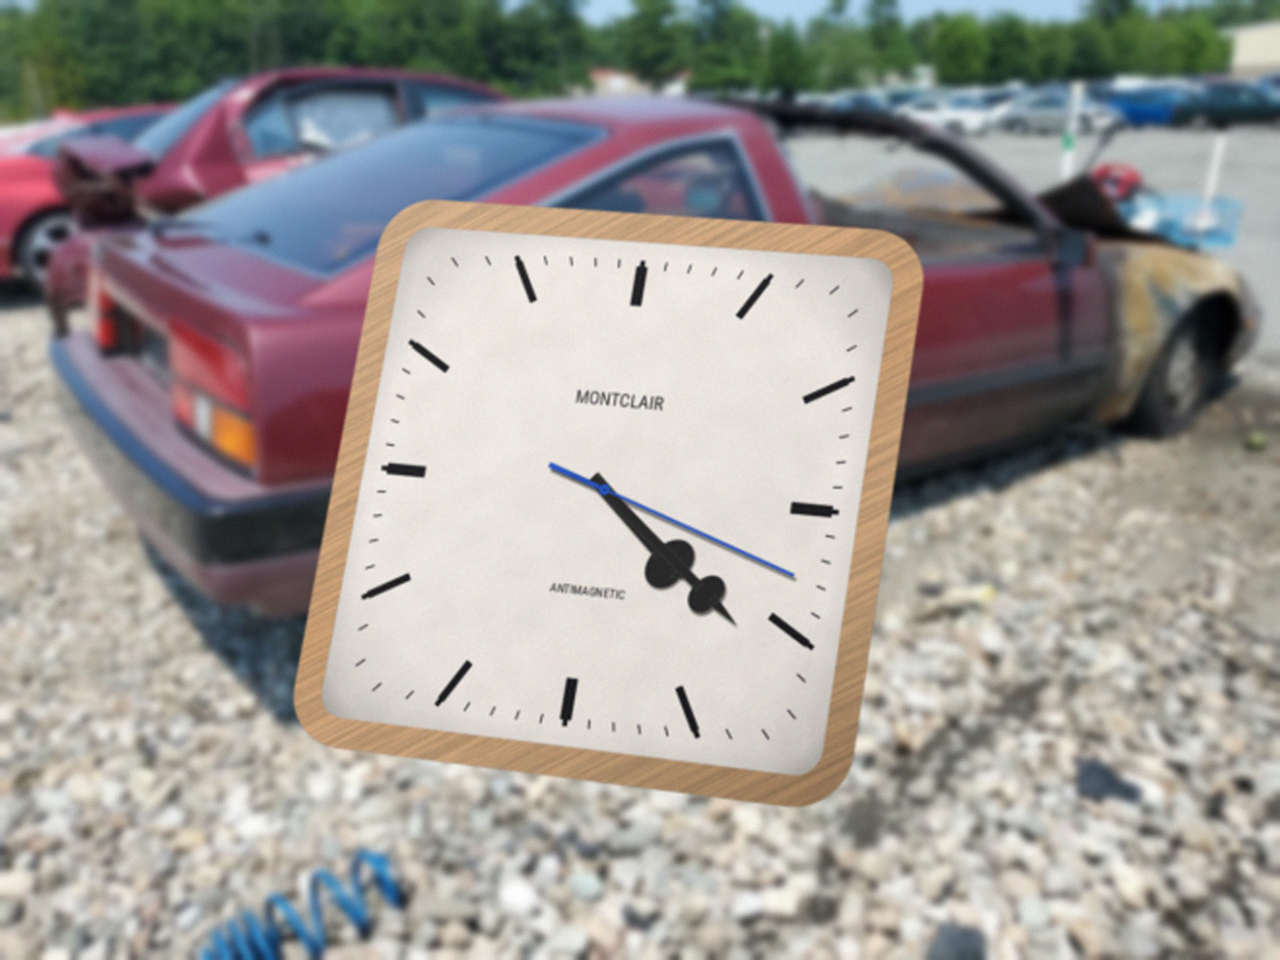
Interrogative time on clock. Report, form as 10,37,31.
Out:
4,21,18
